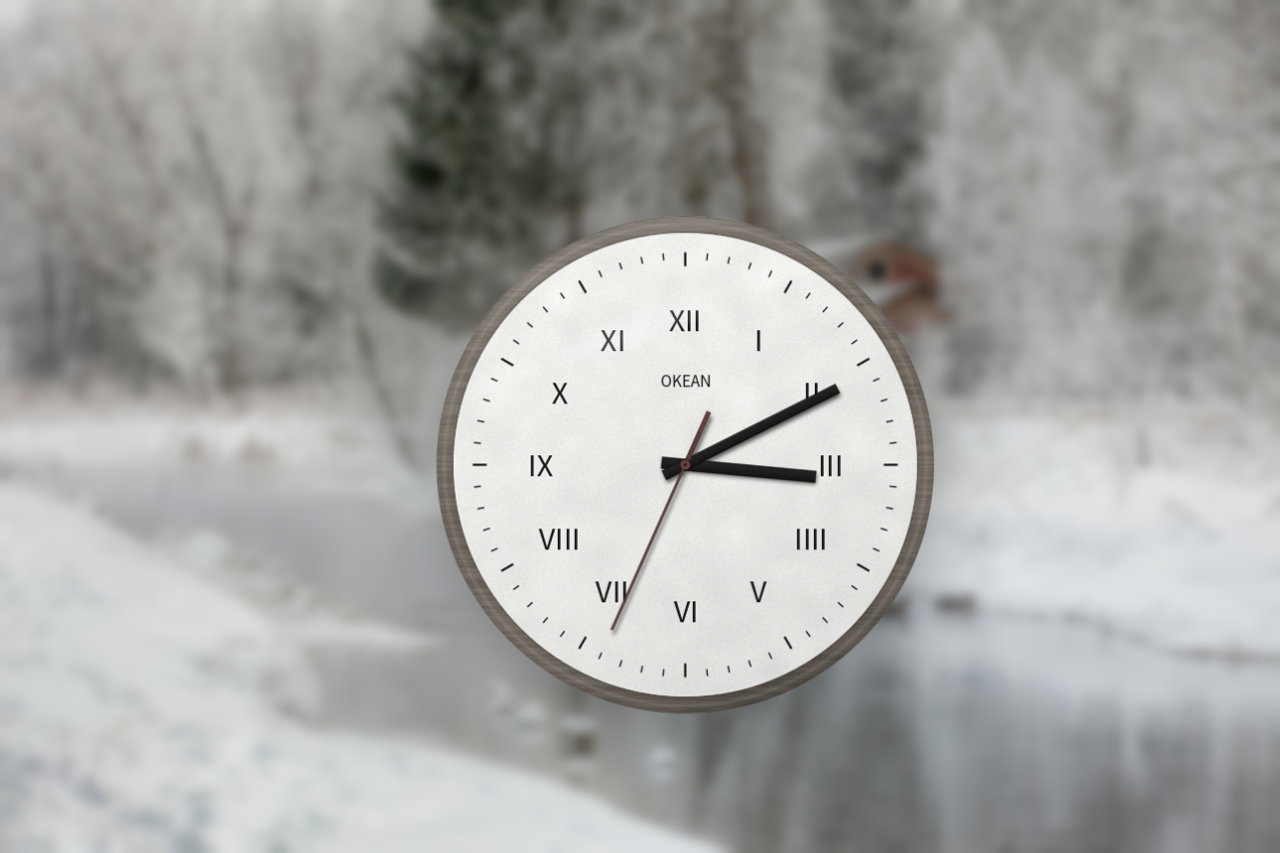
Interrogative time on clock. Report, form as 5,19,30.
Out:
3,10,34
